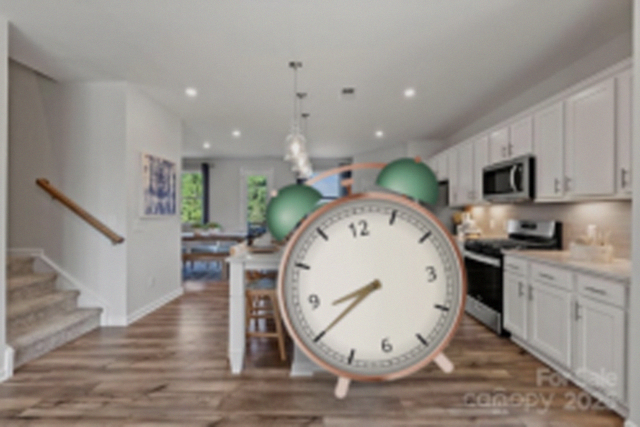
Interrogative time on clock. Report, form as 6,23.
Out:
8,40
